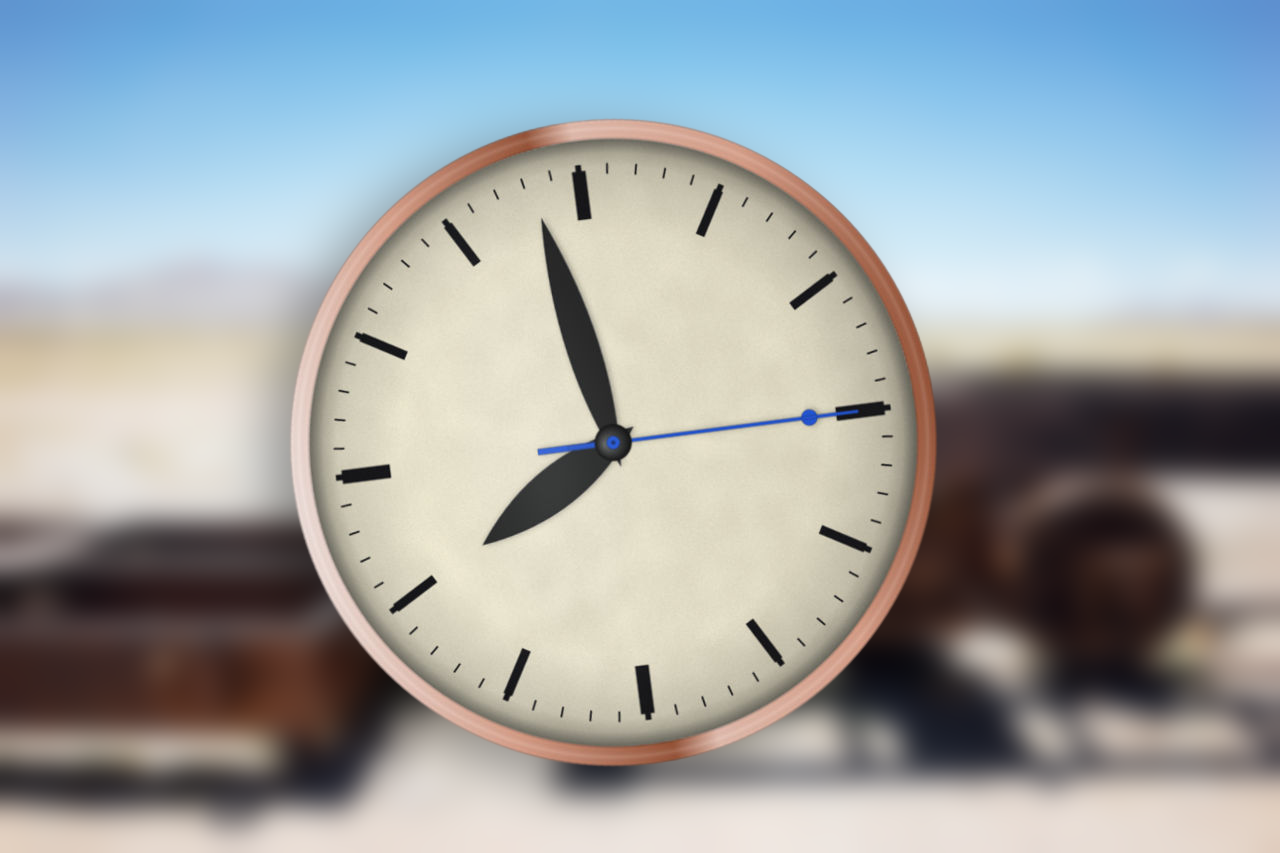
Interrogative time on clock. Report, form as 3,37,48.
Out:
7,58,15
